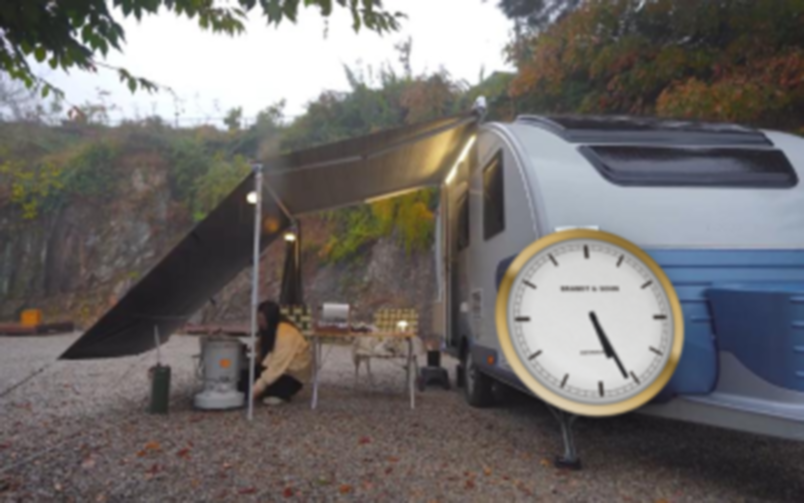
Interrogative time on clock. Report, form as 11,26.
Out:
5,26
